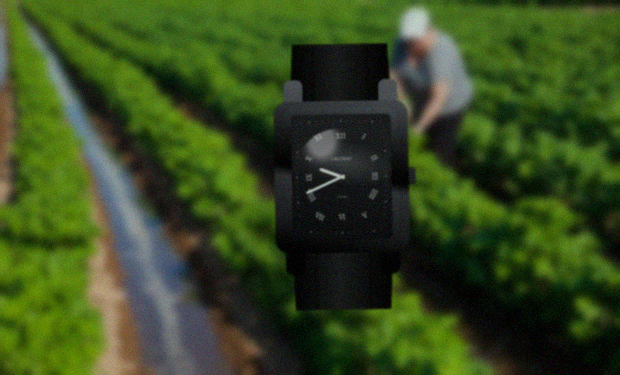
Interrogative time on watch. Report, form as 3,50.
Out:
9,41
